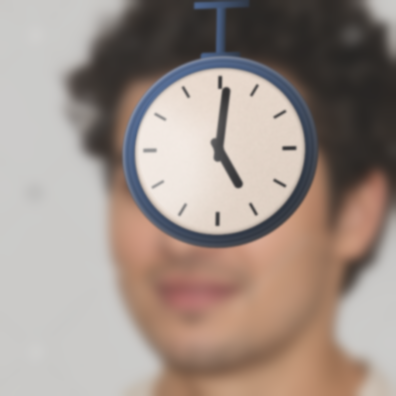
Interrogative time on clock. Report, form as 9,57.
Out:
5,01
